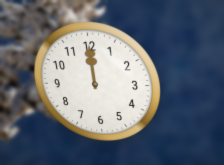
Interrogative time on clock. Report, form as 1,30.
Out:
12,00
